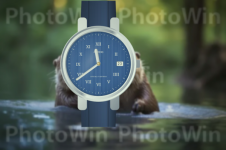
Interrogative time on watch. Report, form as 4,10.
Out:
11,39
